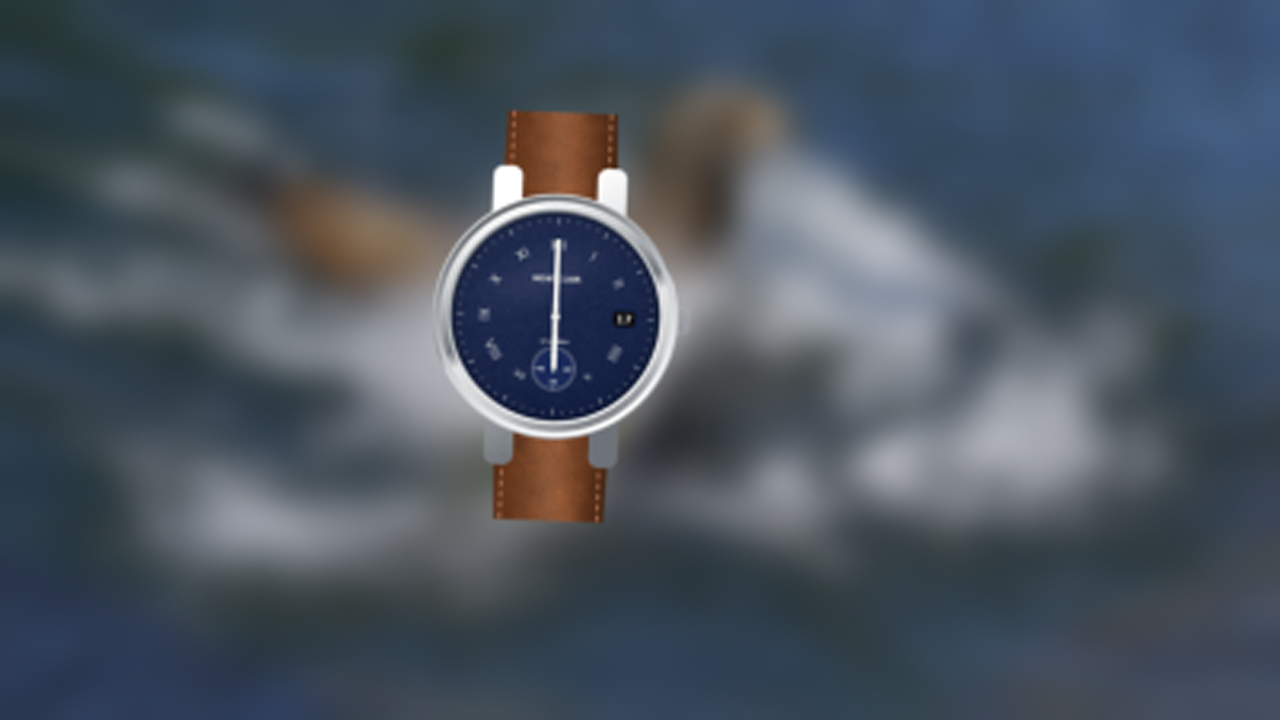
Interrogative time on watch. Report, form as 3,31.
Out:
6,00
